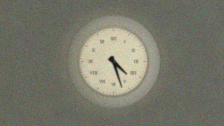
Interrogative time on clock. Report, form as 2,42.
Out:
4,27
